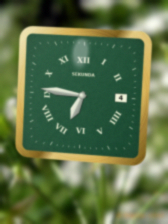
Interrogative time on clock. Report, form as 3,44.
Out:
6,46
